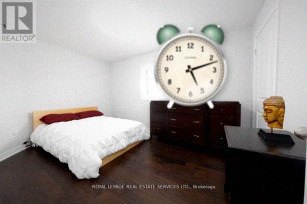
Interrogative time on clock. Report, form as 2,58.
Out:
5,12
